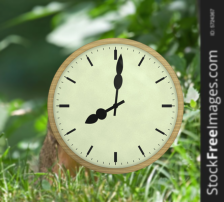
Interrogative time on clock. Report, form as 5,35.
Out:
8,01
